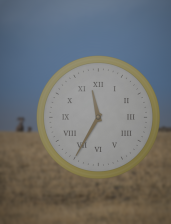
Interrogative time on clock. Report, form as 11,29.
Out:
11,35
